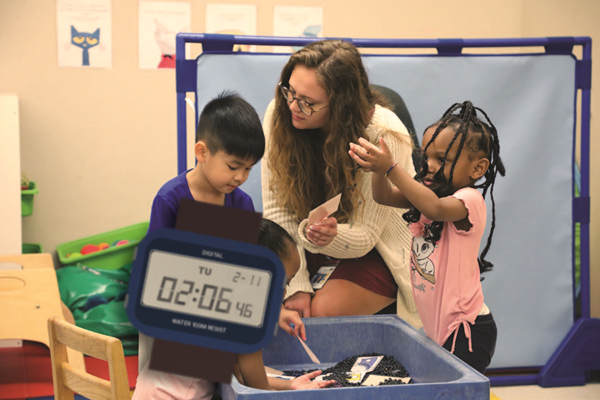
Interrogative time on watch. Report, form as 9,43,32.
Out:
2,06,46
